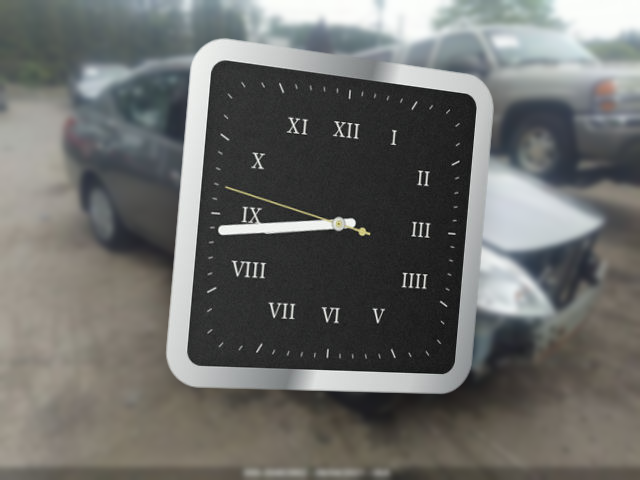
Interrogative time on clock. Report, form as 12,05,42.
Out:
8,43,47
